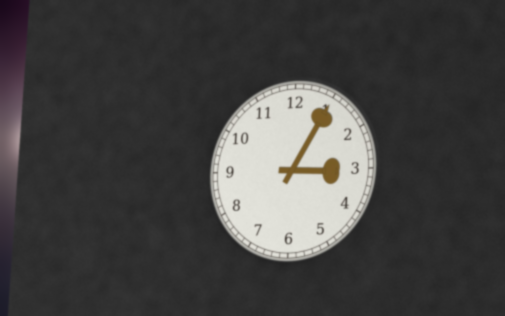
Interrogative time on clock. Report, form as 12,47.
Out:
3,05
